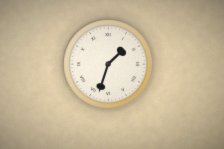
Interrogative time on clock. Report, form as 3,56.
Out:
1,33
